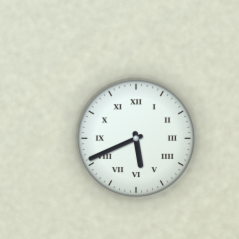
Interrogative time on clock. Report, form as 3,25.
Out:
5,41
